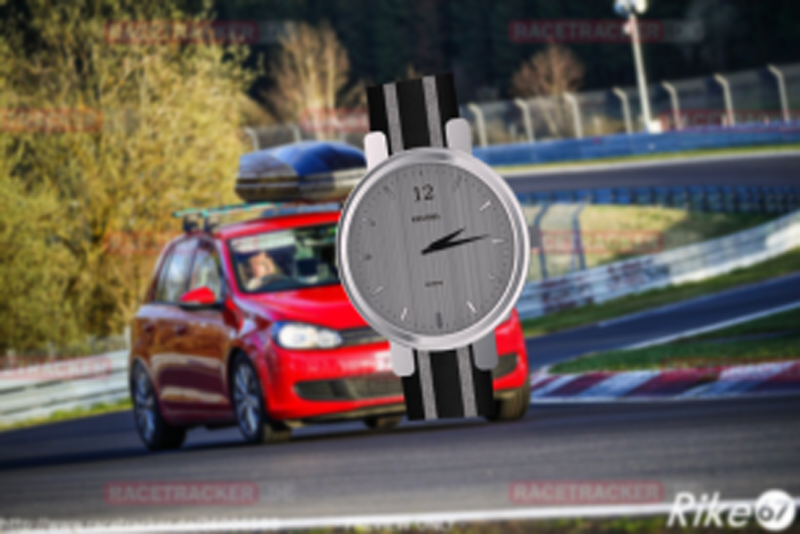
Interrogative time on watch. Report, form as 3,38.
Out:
2,14
